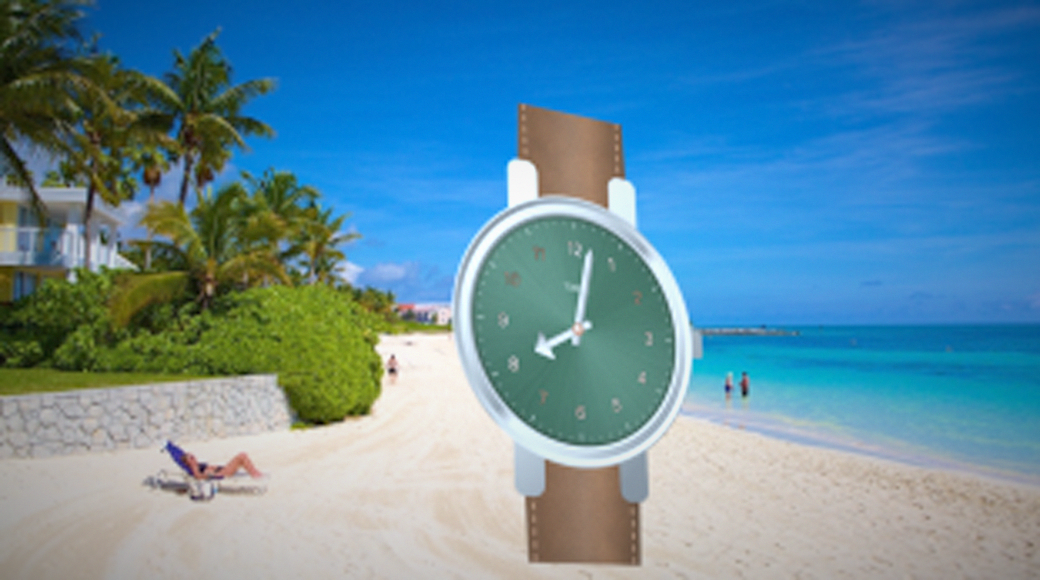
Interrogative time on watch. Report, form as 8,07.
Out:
8,02
